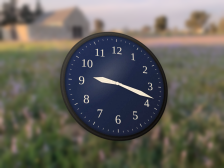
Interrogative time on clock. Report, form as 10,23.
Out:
9,18
